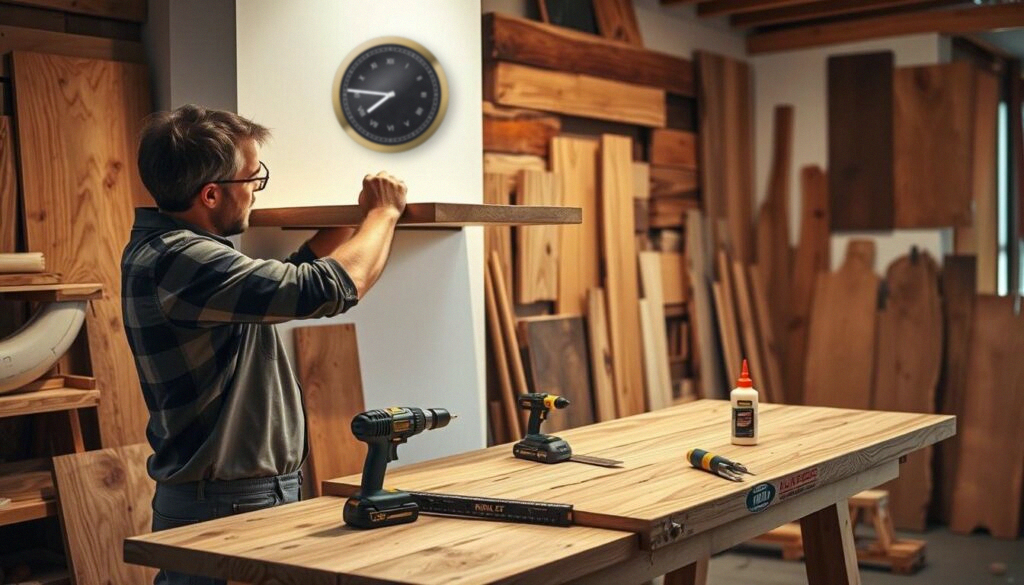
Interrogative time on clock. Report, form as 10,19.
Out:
7,46
